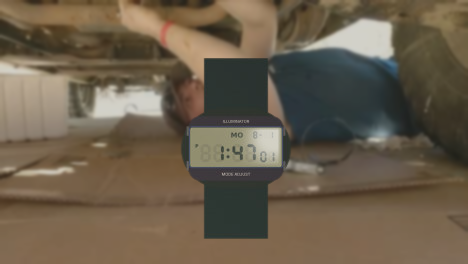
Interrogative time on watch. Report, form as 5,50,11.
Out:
1,47,01
